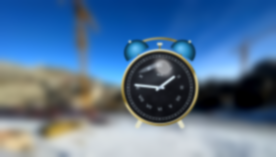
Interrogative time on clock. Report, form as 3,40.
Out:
1,46
